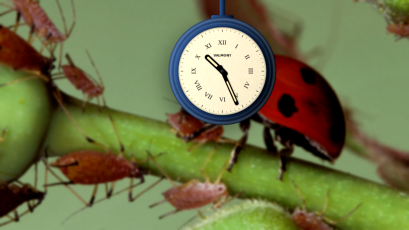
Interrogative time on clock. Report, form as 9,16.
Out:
10,26
